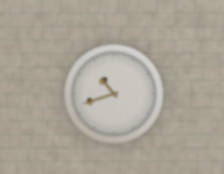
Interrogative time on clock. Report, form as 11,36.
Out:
10,42
